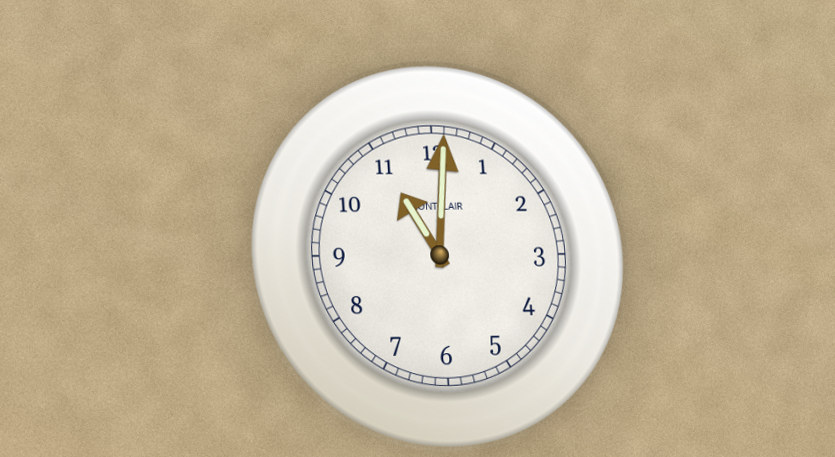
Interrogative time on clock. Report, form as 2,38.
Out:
11,01
